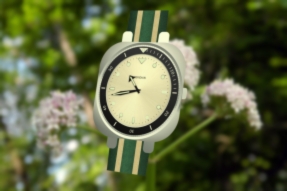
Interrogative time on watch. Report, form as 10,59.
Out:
10,43
